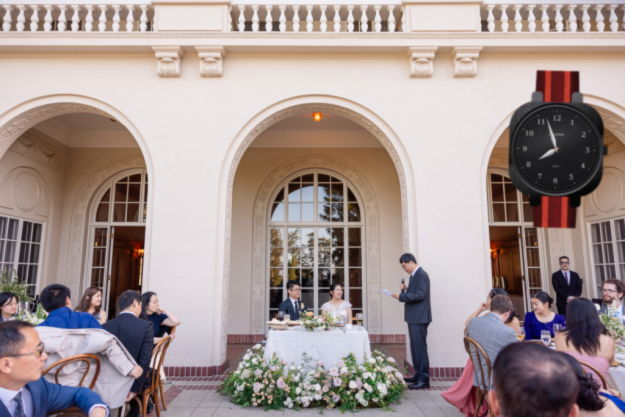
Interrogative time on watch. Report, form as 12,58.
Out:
7,57
